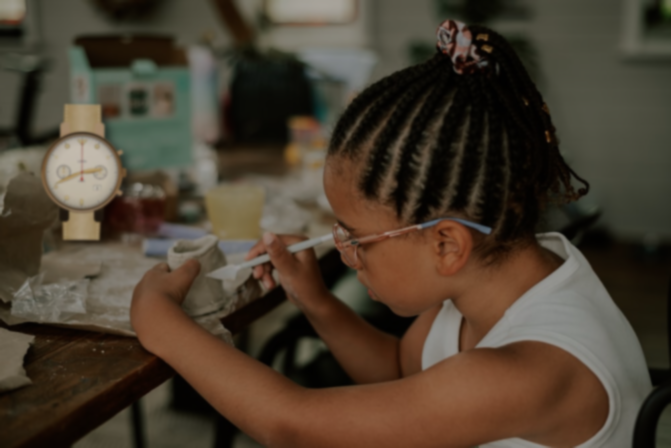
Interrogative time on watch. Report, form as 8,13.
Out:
2,41
